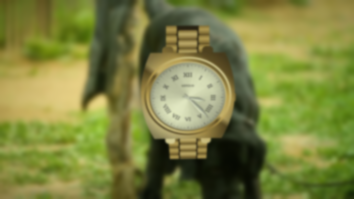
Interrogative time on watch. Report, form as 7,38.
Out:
3,23
